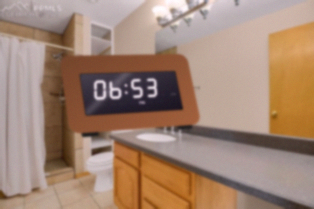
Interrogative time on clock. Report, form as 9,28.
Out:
6,53
